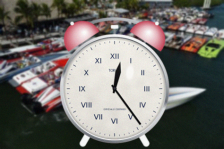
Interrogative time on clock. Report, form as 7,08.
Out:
12,24
